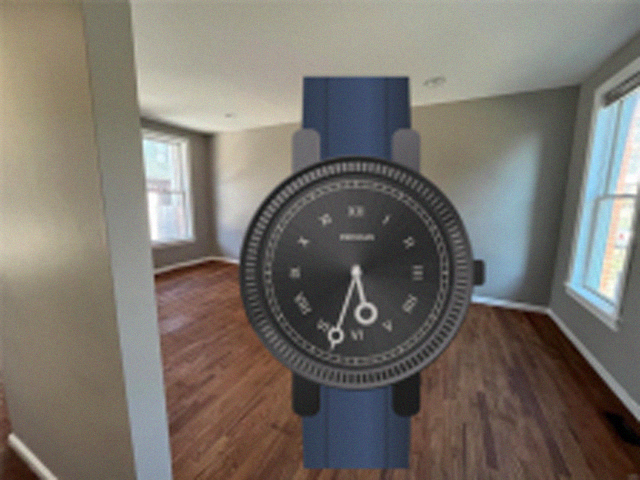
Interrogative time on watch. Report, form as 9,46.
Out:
5,33
